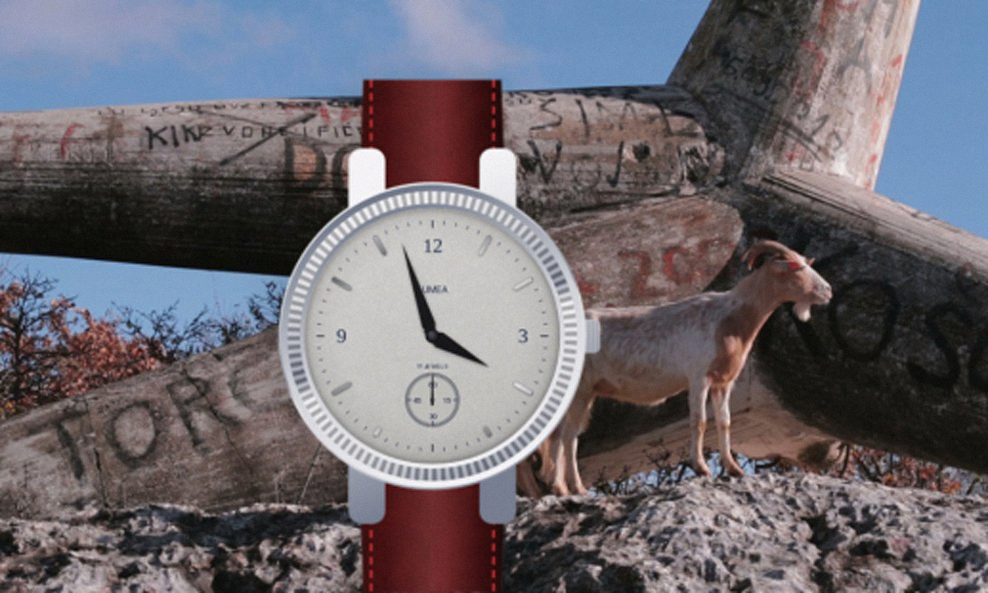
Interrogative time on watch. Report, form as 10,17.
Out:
3,57
